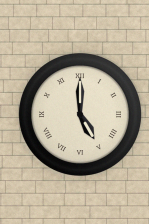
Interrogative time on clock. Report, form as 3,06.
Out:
5,00
